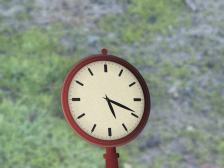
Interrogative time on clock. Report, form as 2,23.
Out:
5,19
